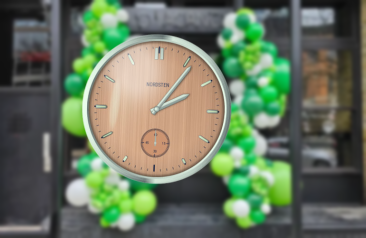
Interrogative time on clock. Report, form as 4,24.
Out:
2,06
